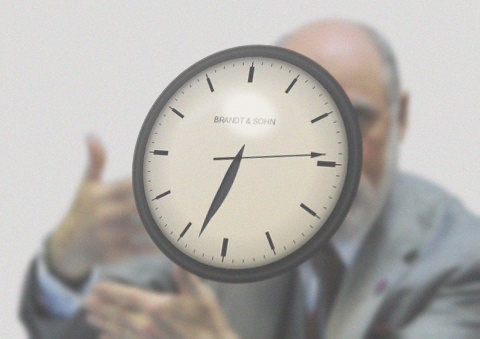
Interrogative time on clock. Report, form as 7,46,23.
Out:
6,33,14
